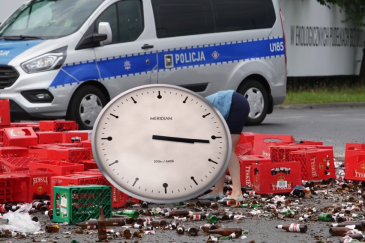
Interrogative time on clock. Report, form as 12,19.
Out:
3,16
